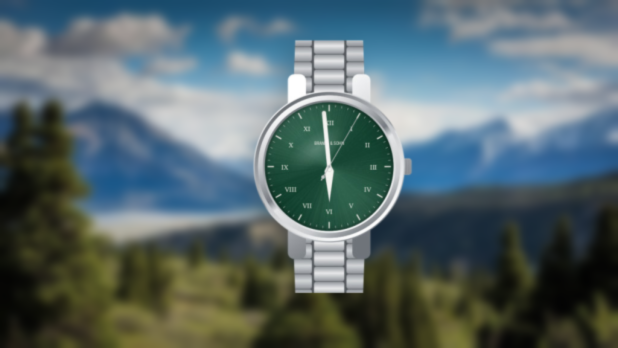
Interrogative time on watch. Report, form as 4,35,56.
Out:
5,59,05
